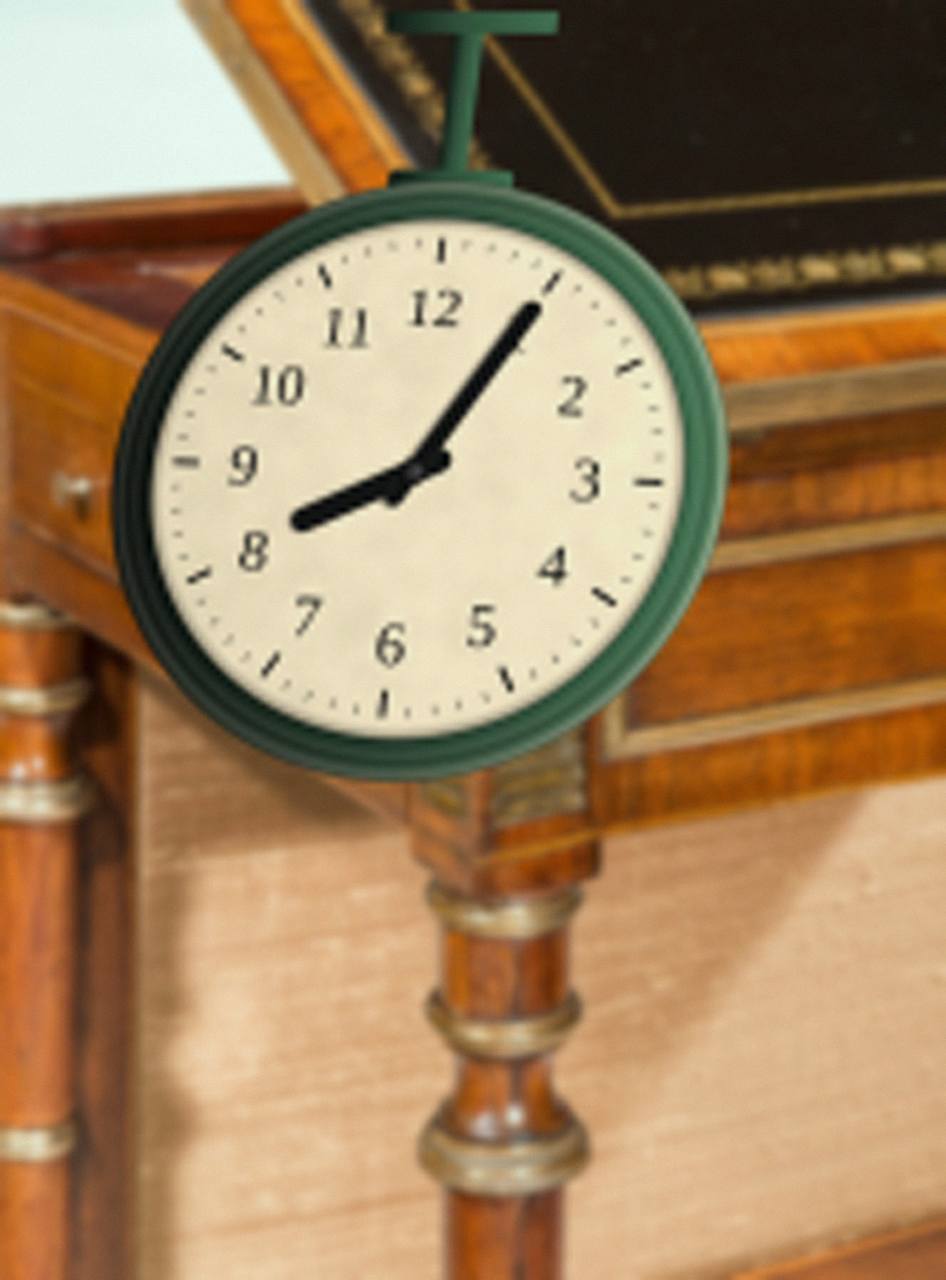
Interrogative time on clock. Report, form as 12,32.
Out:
8,05
